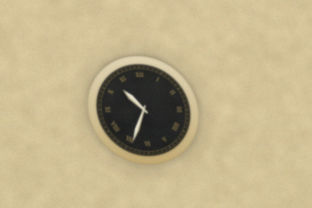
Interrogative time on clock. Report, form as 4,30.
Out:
10,34
